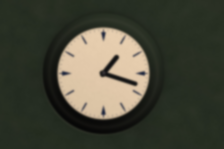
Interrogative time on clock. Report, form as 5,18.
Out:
1,18
